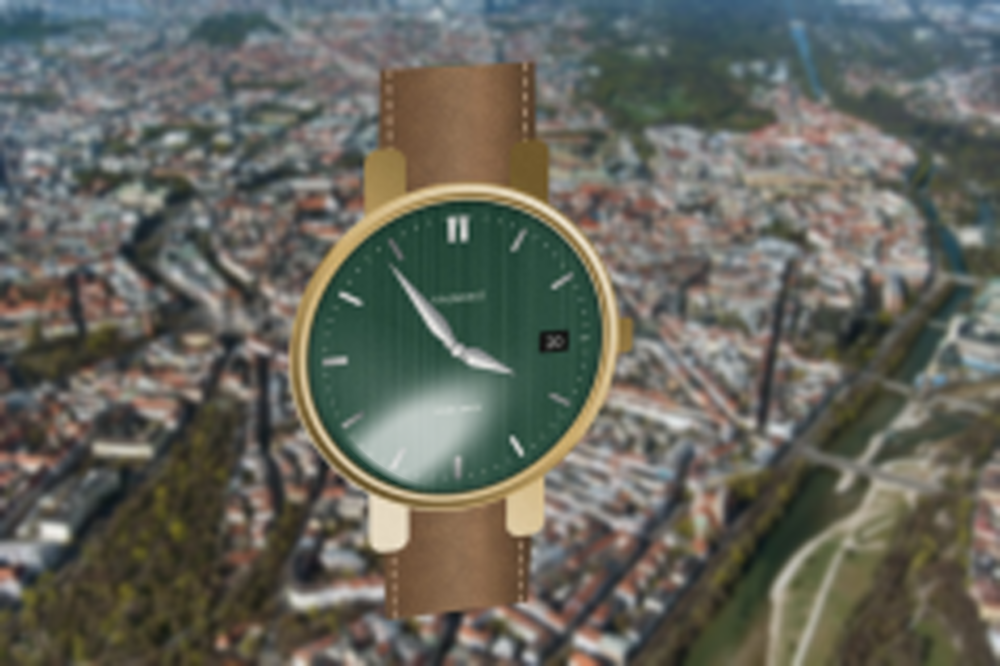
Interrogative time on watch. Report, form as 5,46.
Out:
3,54
